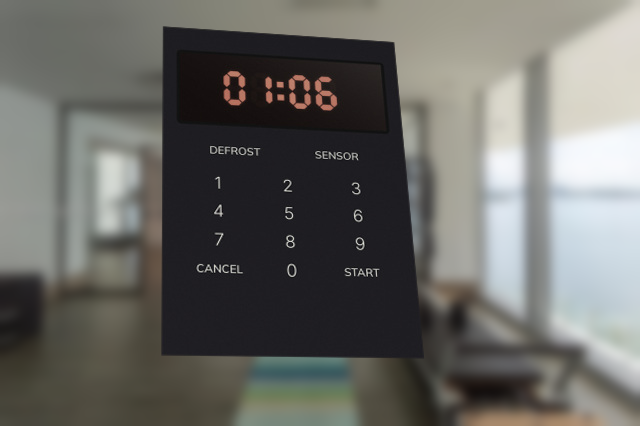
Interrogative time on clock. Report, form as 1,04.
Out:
1,06
